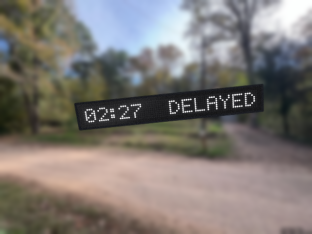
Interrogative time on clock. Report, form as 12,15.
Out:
2,27
